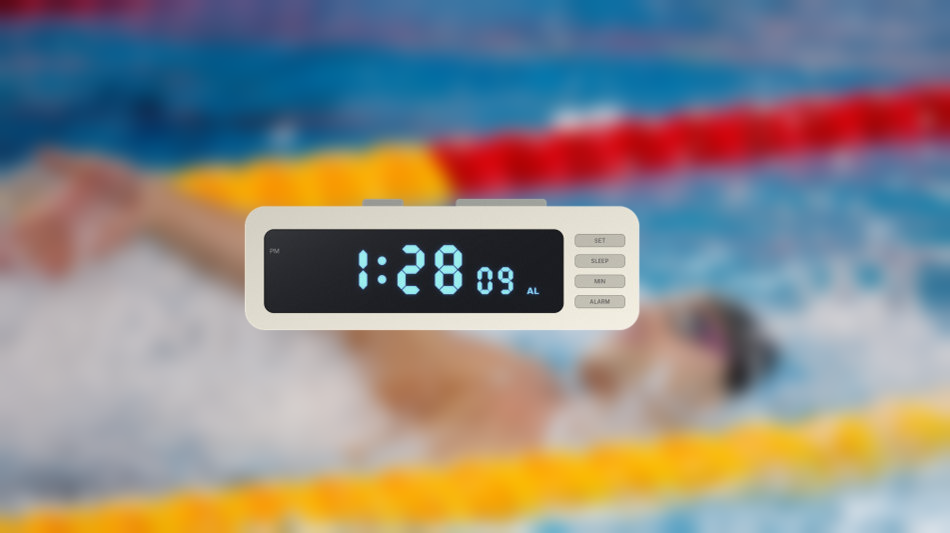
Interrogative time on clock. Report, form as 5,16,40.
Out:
1,28,09
